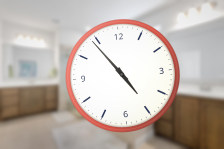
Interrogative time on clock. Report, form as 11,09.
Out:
4,54
